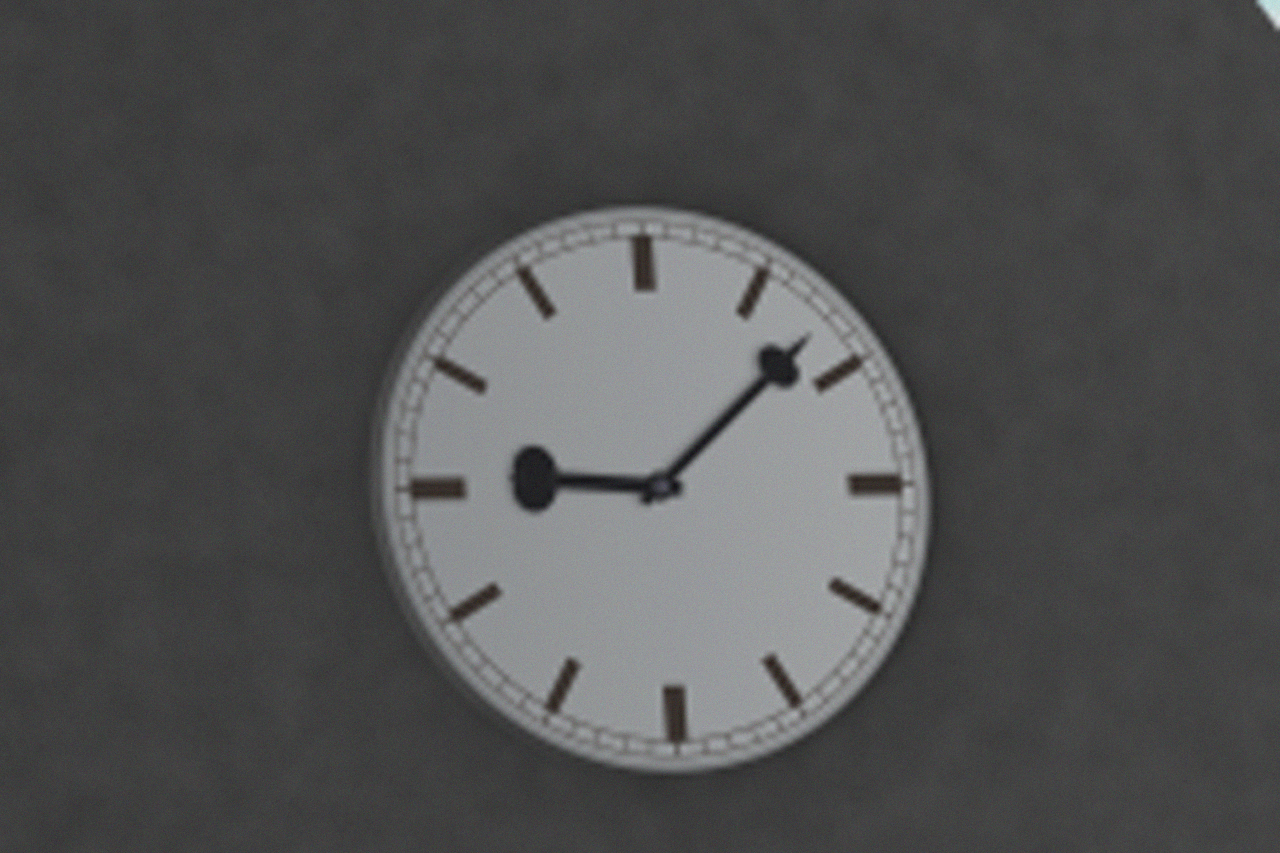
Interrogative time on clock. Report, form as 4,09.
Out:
9,08
